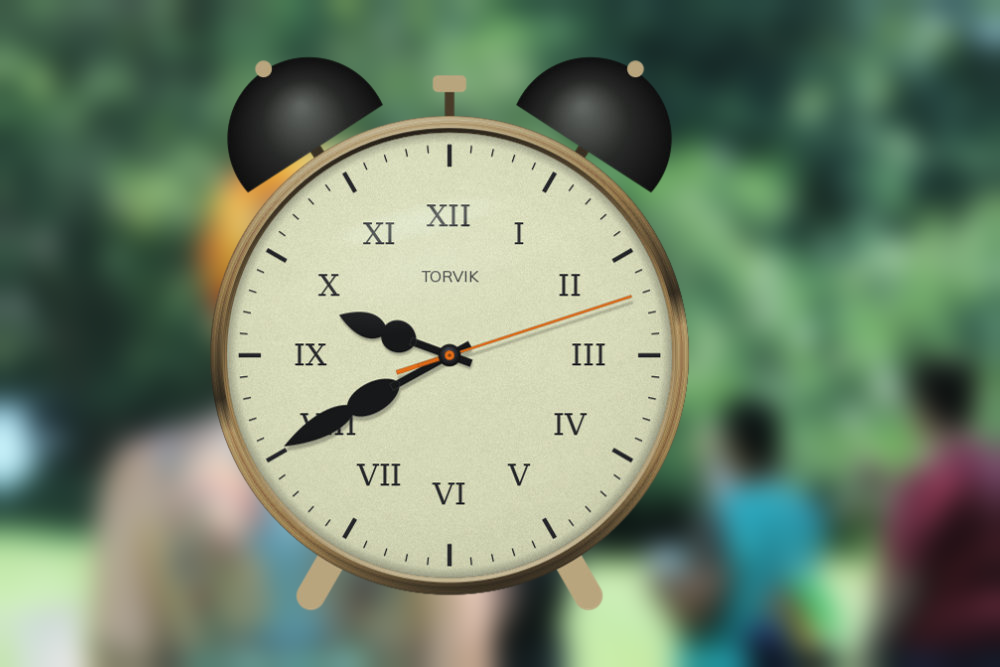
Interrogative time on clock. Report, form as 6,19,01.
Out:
9,40,12
